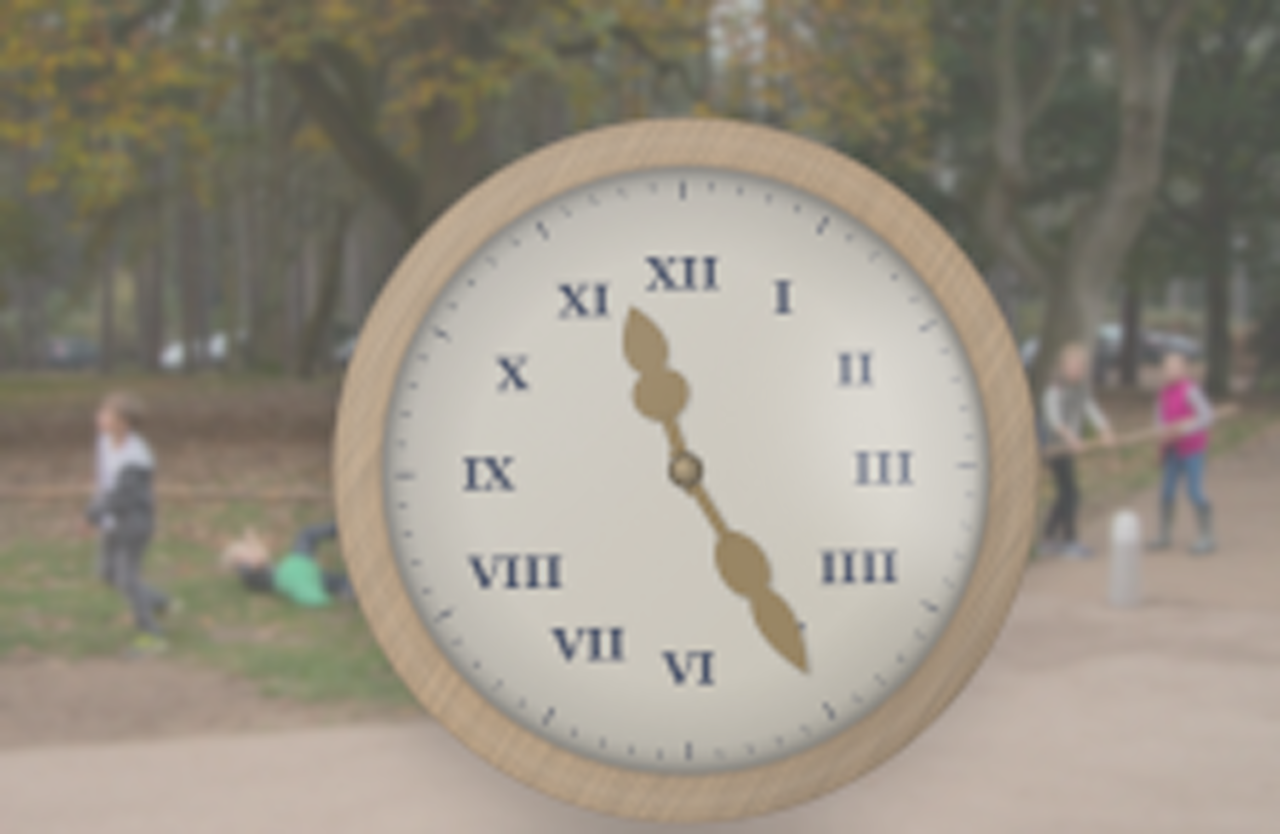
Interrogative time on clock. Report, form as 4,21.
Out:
11,25
